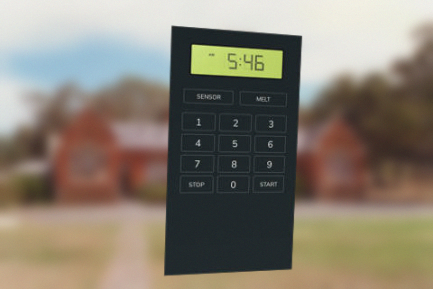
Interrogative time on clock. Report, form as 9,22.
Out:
5,46
